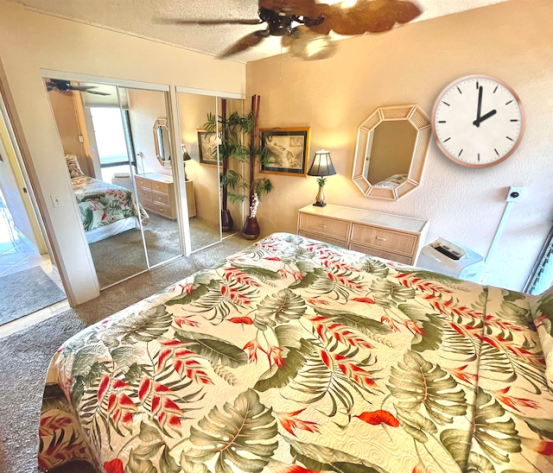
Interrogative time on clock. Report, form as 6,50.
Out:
2,01
